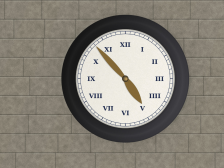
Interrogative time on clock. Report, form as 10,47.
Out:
4,53
